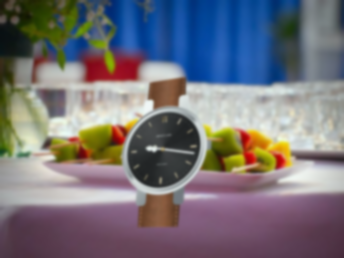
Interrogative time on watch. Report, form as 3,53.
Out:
9,17
